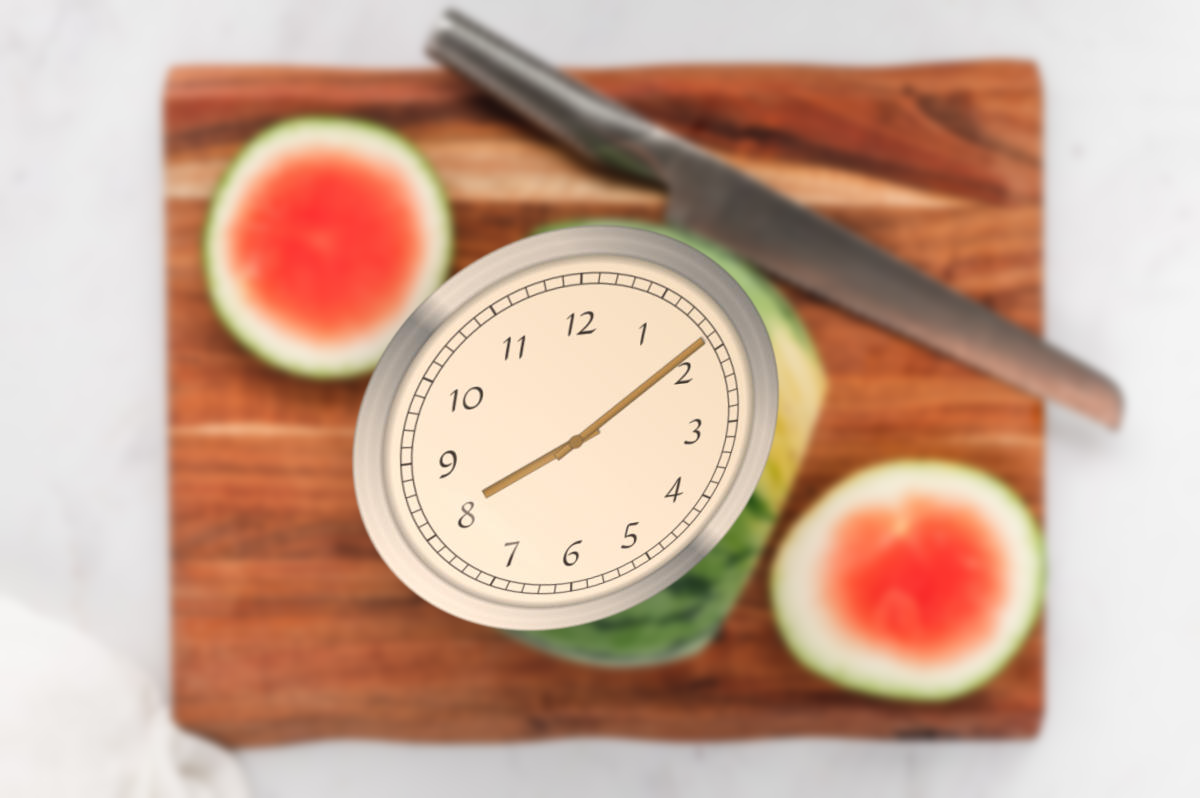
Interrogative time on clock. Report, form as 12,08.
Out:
8,09
